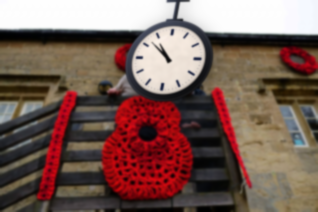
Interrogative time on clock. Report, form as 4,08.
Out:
10,52
